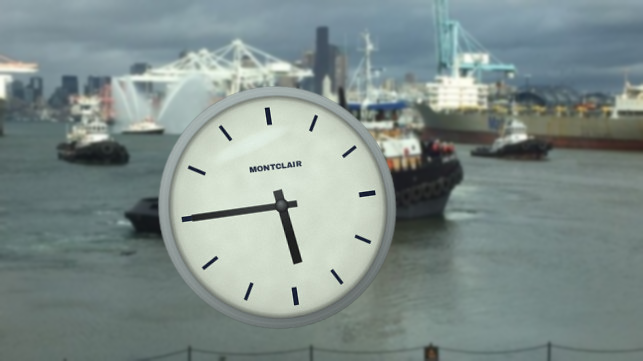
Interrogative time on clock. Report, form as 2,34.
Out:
5,45
